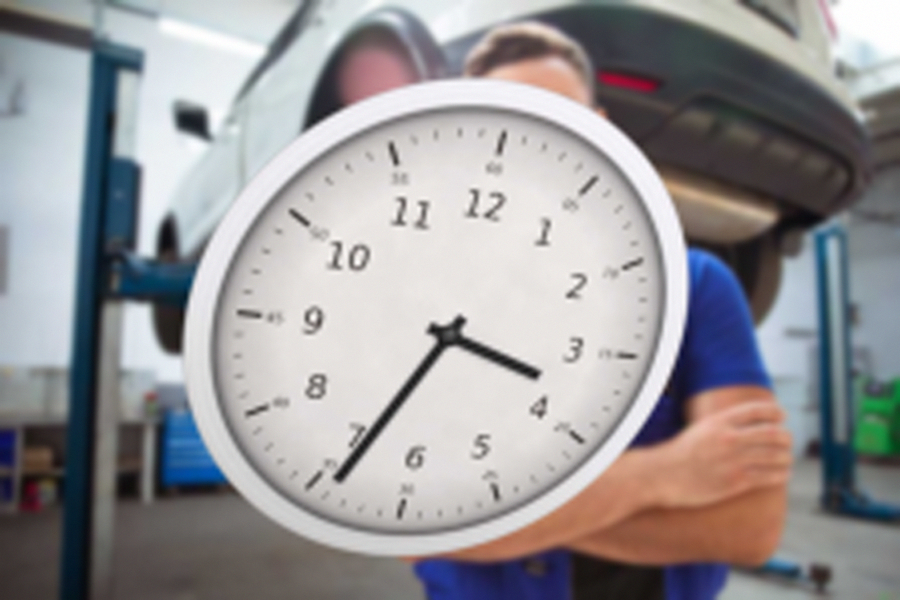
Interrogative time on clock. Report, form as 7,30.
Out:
3,34
